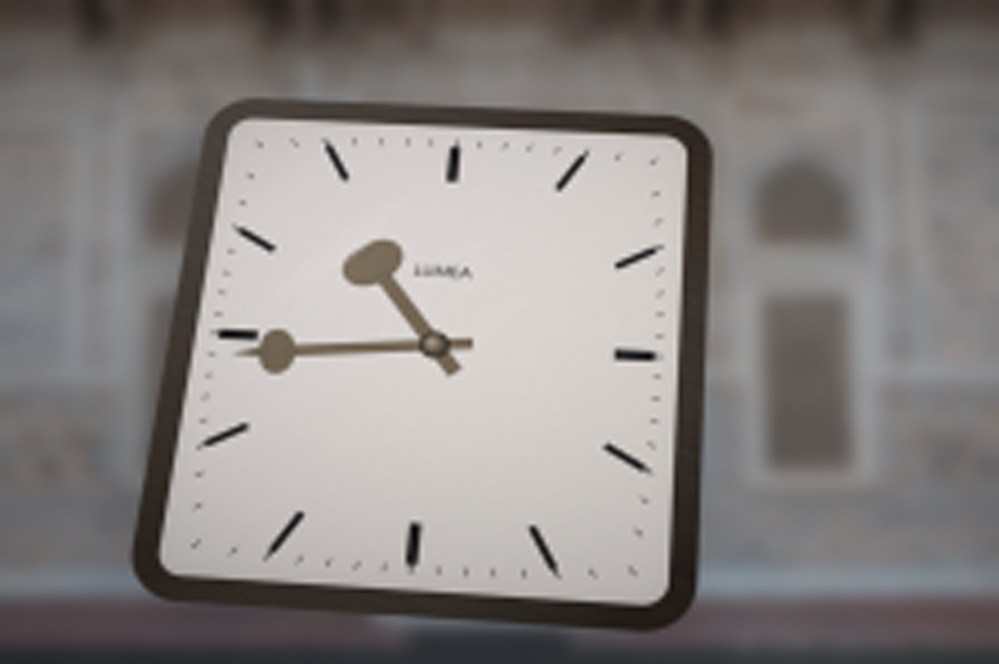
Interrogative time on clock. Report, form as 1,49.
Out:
10,44
